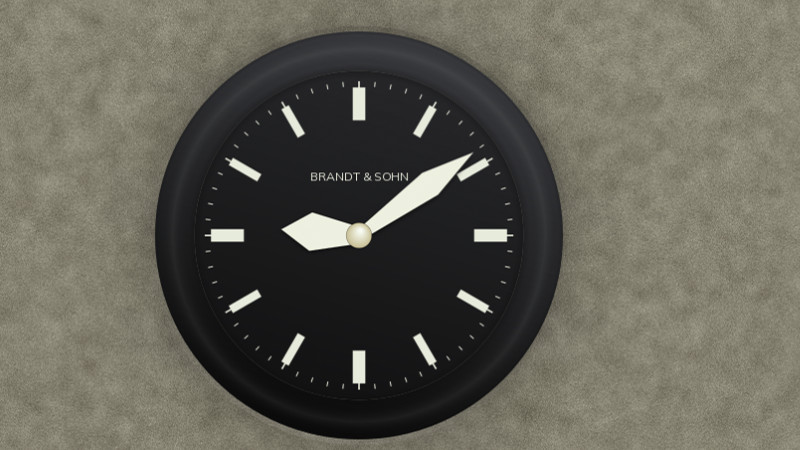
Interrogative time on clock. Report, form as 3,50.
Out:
9,09
